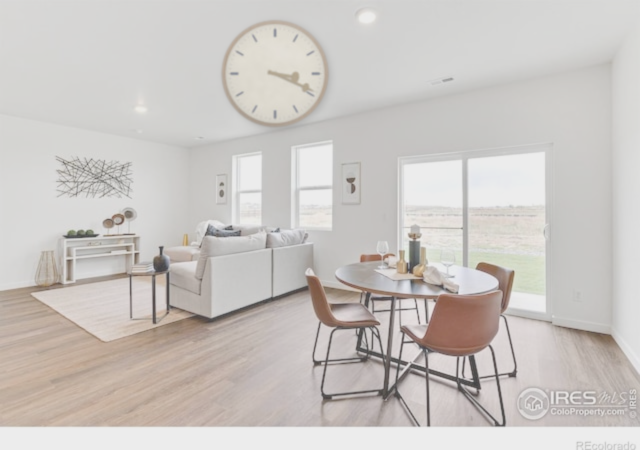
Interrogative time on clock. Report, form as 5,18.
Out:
3,19
